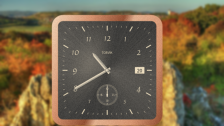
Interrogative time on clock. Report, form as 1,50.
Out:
10,40
